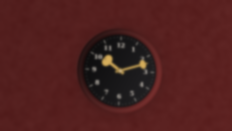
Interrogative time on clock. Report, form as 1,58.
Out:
10,12
